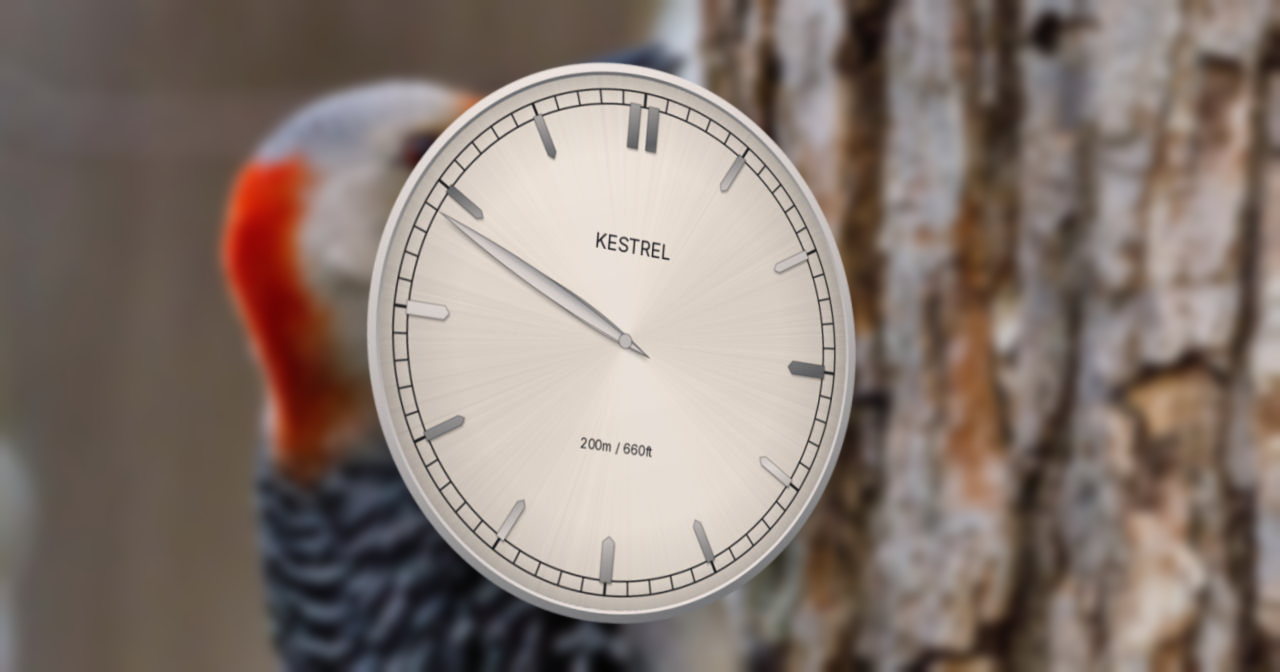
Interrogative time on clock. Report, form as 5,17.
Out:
9,49
